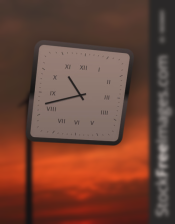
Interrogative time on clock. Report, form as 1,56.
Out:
10,42
